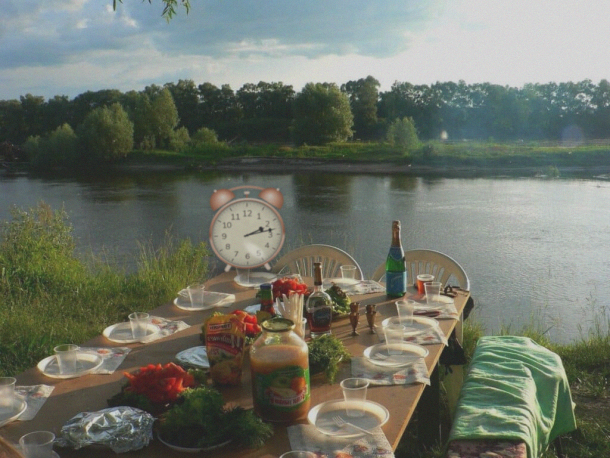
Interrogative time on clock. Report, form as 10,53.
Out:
2,13
